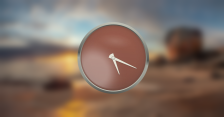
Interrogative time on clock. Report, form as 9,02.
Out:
5,19
